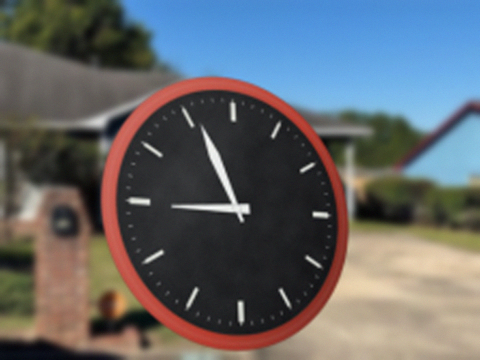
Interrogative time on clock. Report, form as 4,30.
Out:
8,56
